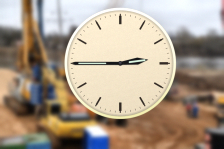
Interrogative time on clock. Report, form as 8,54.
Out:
2,45
